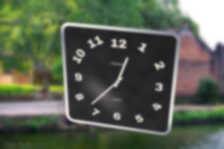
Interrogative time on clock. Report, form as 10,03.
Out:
12,37
